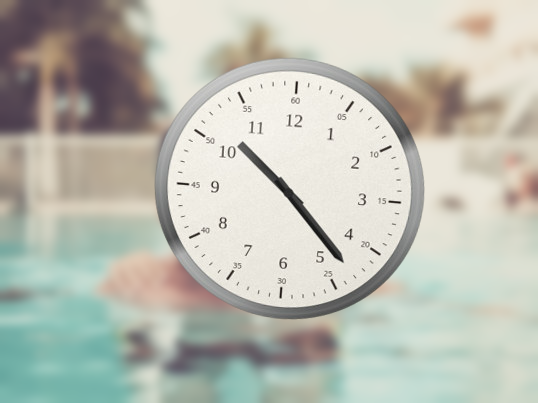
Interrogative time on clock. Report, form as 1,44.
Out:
10,23
